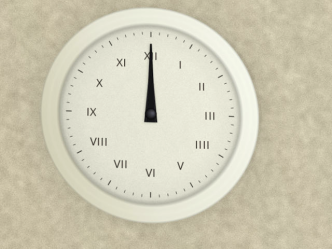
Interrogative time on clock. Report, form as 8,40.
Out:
12,00
